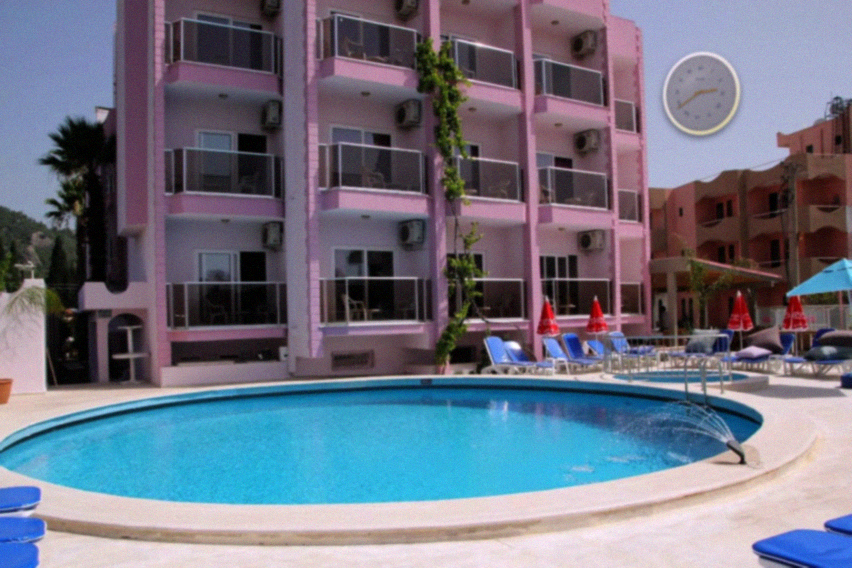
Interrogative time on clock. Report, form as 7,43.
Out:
2,39
